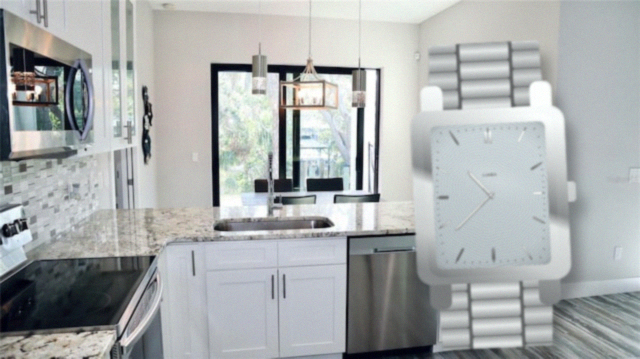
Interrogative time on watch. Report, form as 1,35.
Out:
10,38
